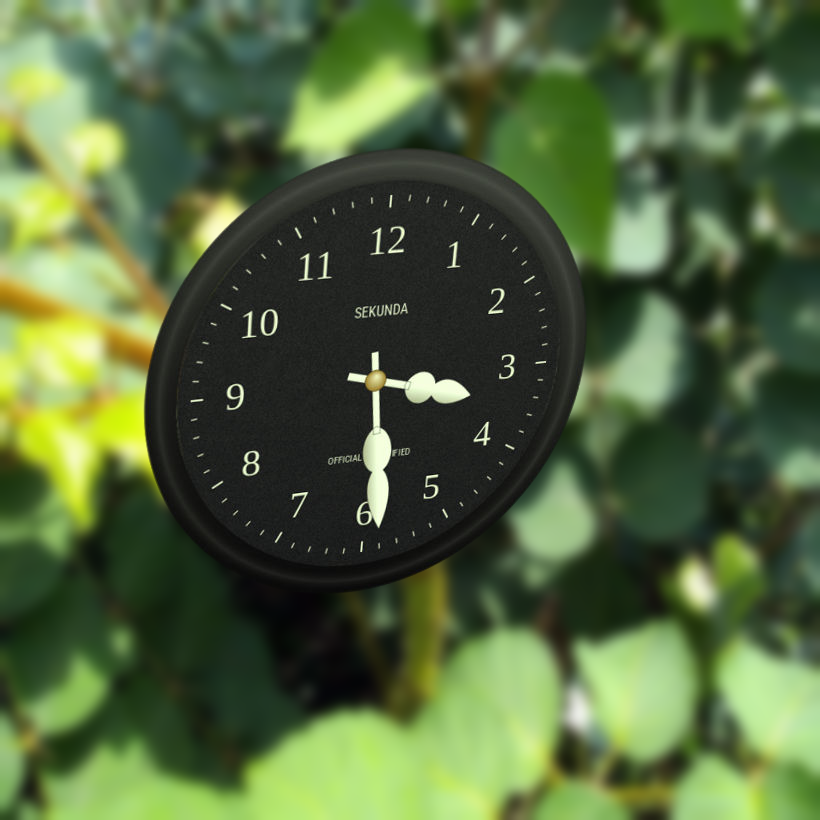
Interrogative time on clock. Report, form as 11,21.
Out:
3,29
